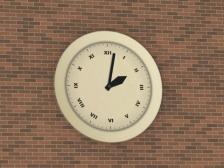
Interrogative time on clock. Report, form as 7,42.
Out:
2,02
